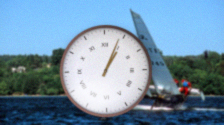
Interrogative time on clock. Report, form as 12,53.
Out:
1,04
